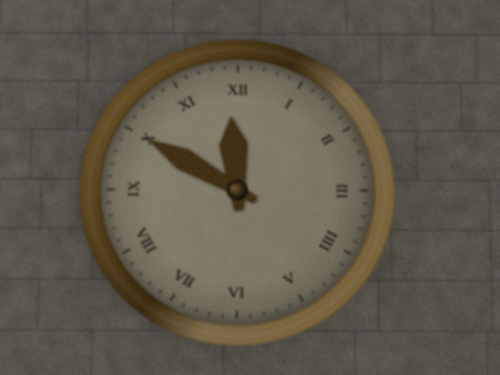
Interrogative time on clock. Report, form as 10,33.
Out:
11,50
